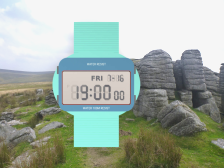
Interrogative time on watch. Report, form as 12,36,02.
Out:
19,00,00
